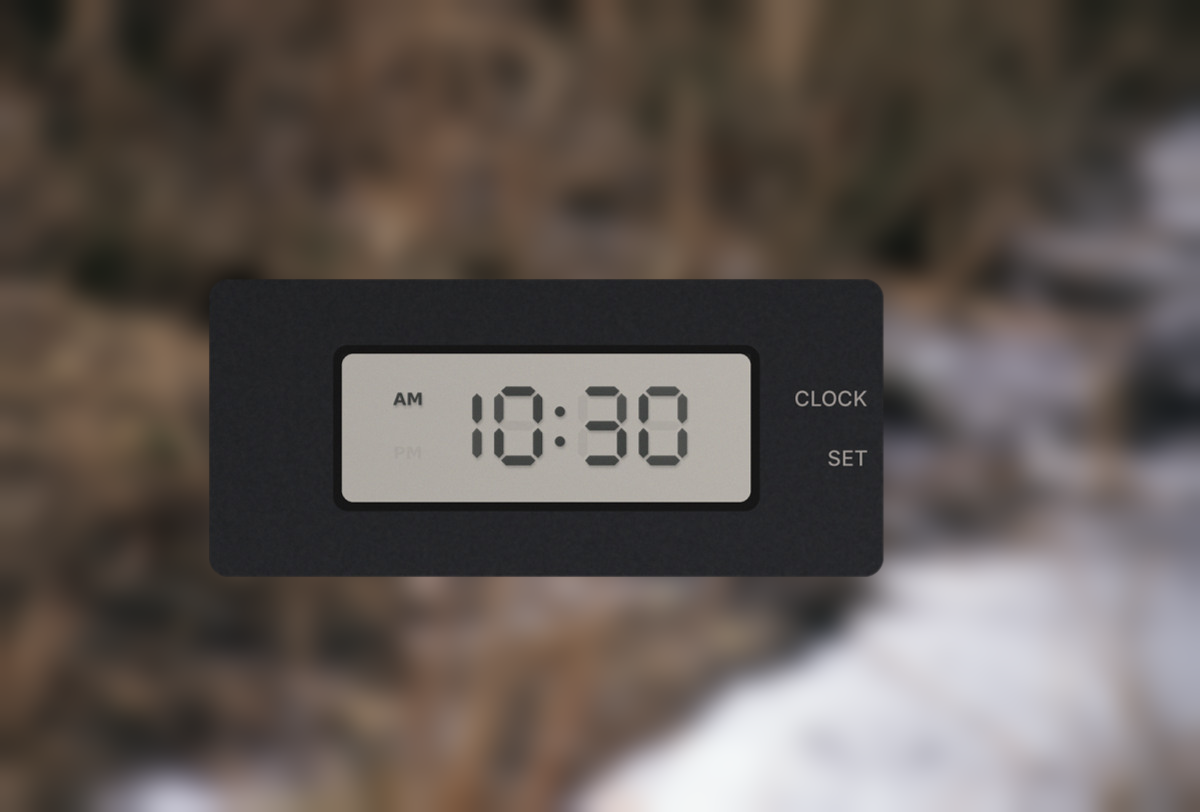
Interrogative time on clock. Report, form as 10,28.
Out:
10,30
